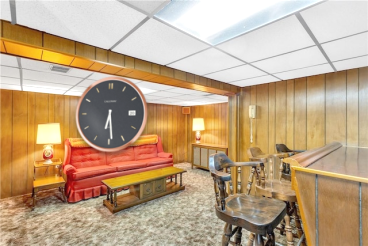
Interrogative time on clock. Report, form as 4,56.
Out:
6,29
